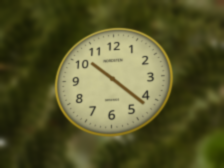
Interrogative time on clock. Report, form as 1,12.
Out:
10,22
